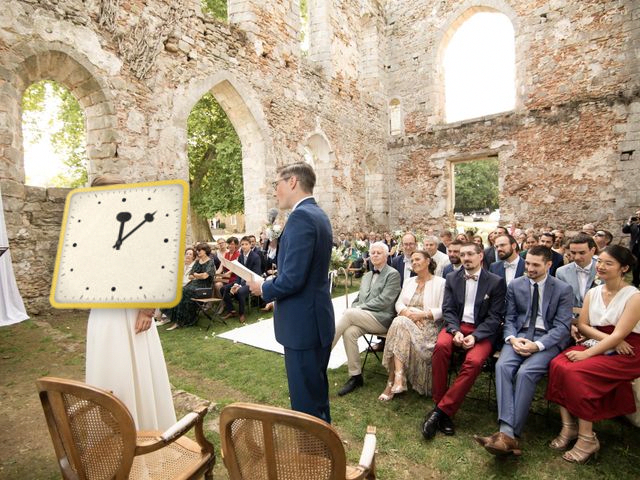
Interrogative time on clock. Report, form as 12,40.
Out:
12,08
